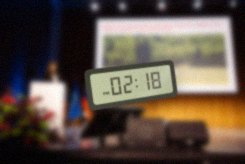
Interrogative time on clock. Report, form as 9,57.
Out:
2,18
